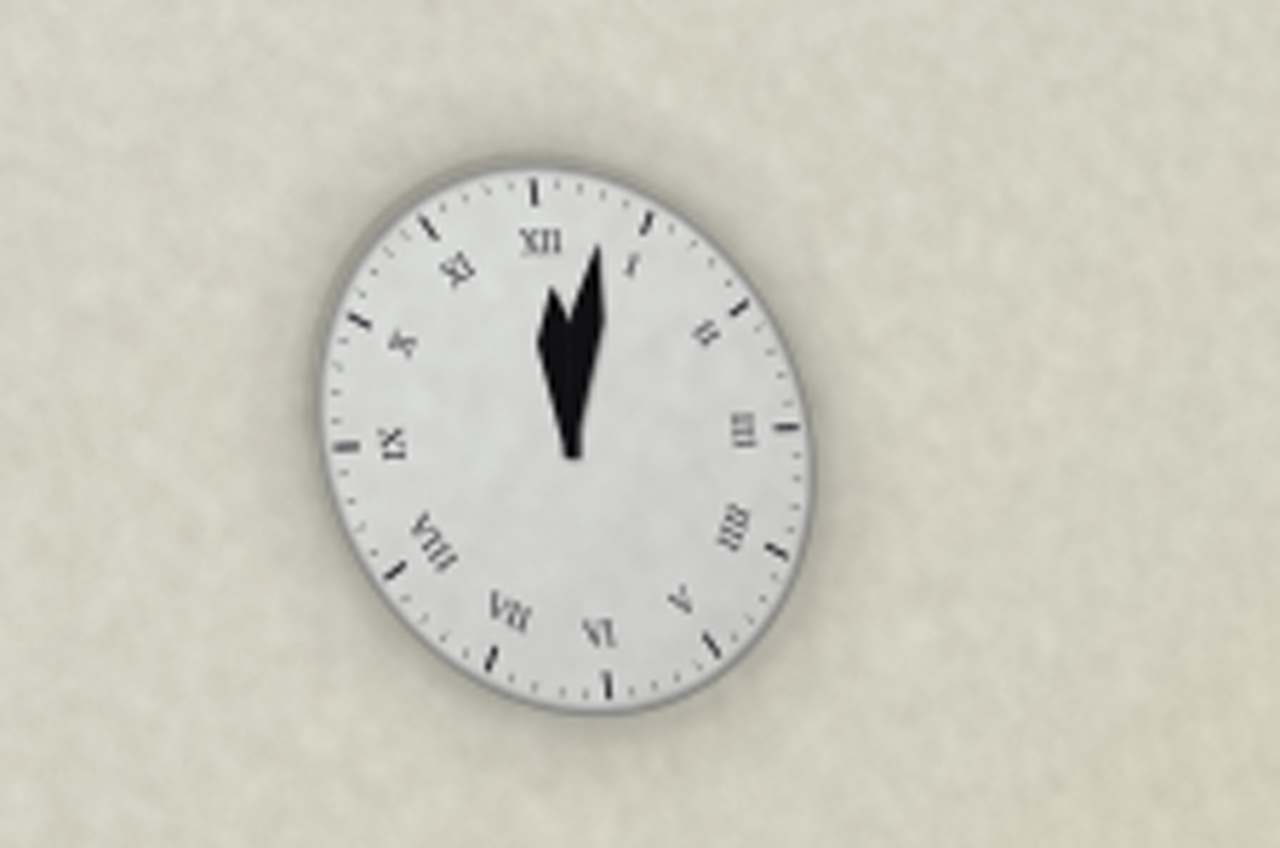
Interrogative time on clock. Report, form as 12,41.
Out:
12,03
